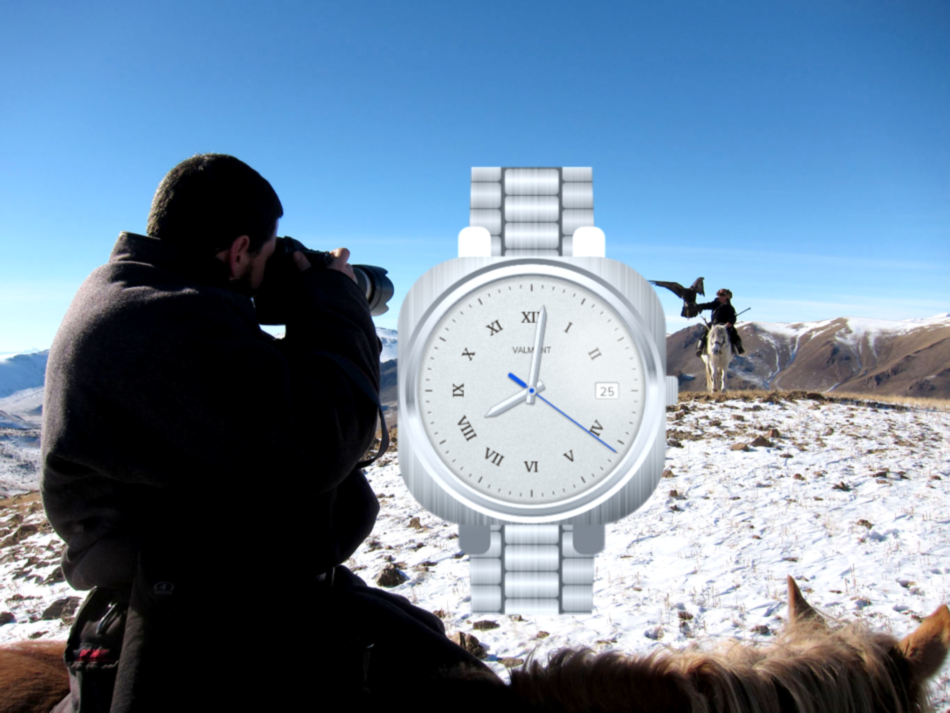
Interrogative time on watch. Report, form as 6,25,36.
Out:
8,01,21
